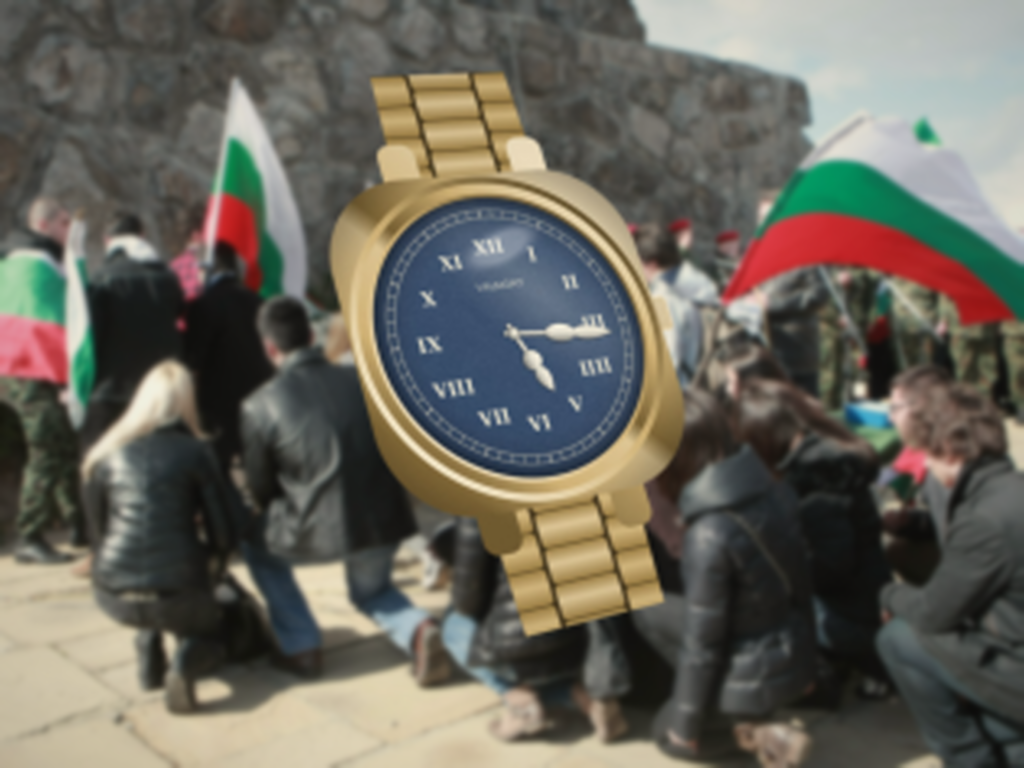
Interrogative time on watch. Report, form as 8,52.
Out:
5,16
